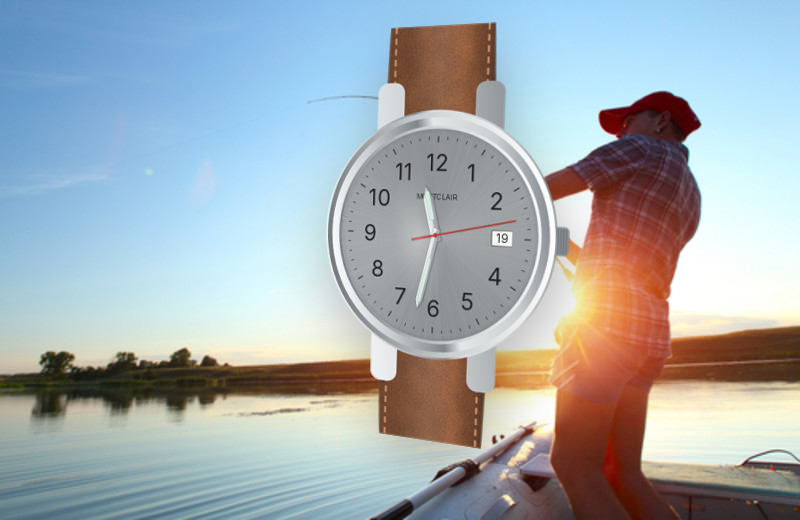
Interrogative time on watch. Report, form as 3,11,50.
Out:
11,32,13
